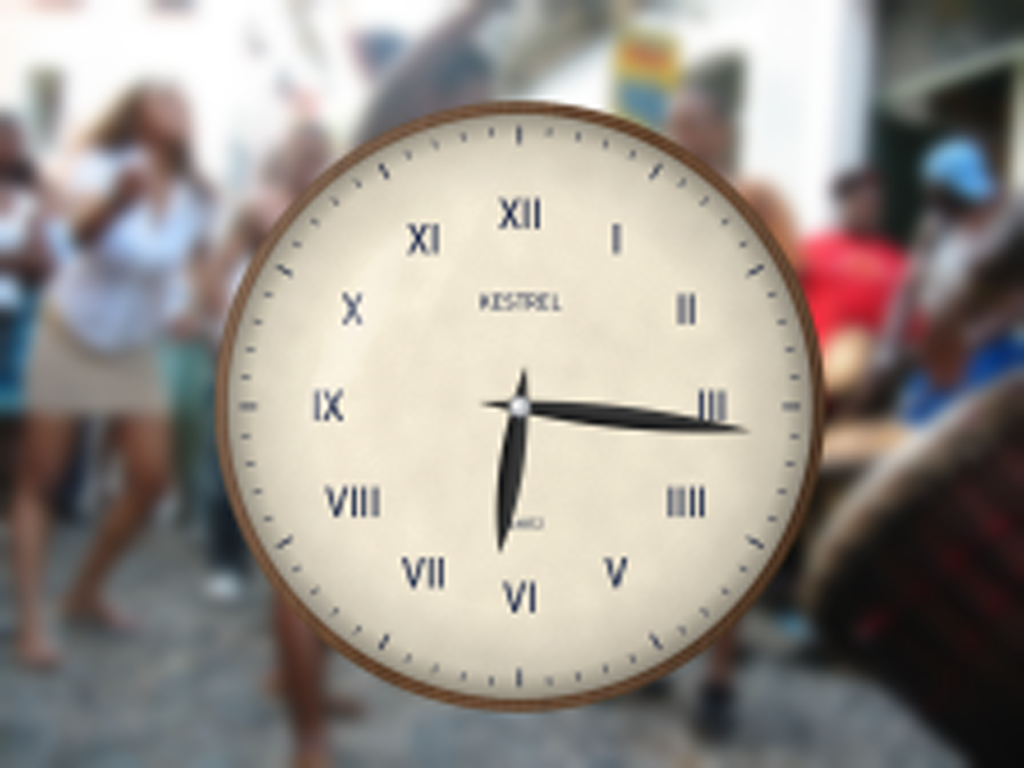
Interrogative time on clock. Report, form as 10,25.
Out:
6,16
